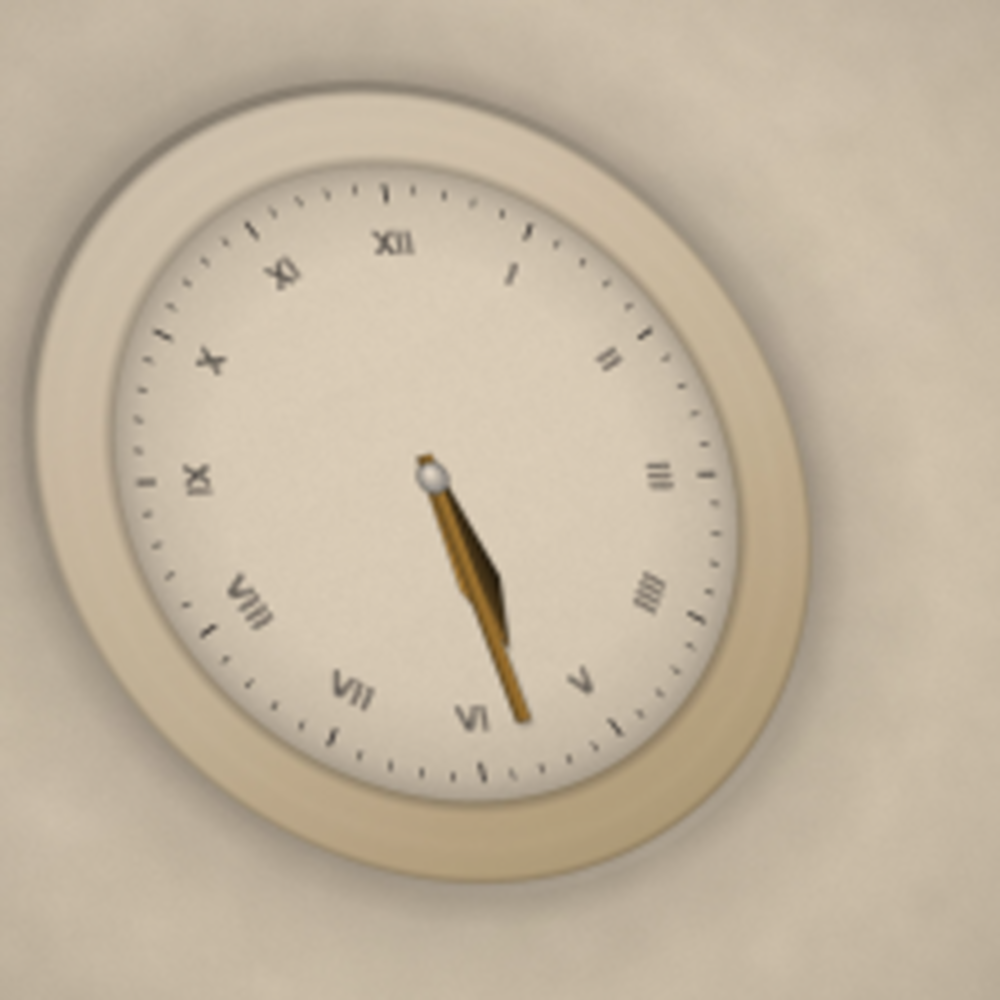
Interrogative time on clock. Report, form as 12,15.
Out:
5,28
